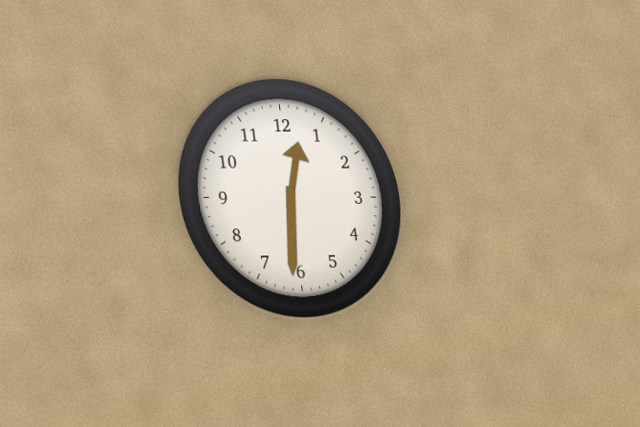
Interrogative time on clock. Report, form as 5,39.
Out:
12,31
